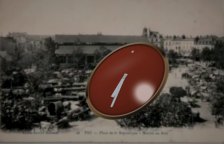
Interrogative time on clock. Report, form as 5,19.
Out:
6,31
